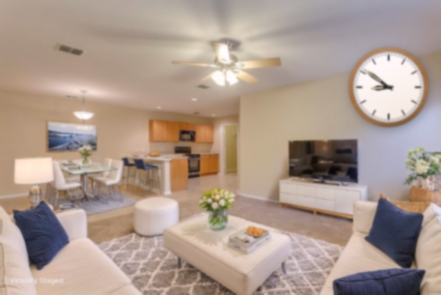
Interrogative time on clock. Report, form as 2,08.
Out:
8,51
